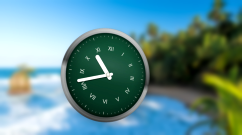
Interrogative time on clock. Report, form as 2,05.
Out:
10,42
